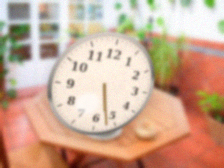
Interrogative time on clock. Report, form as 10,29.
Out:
5,27
